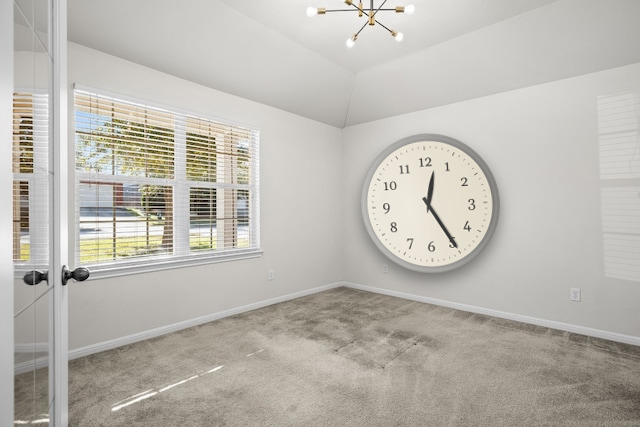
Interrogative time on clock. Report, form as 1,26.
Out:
12,25
